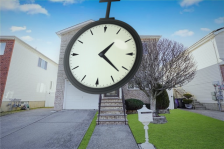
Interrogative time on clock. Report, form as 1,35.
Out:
1,22
